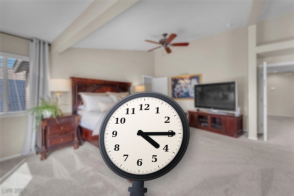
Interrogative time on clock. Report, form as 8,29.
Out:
4,15
